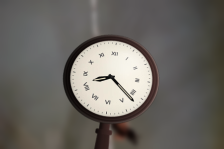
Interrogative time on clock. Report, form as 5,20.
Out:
8,22
